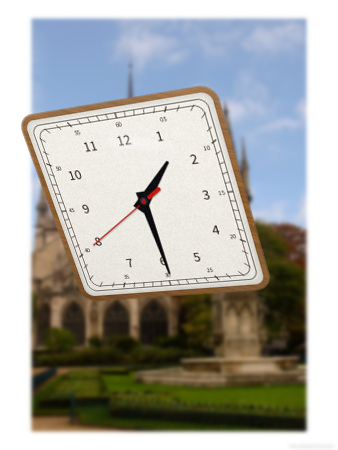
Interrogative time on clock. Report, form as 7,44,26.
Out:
1,29,40
